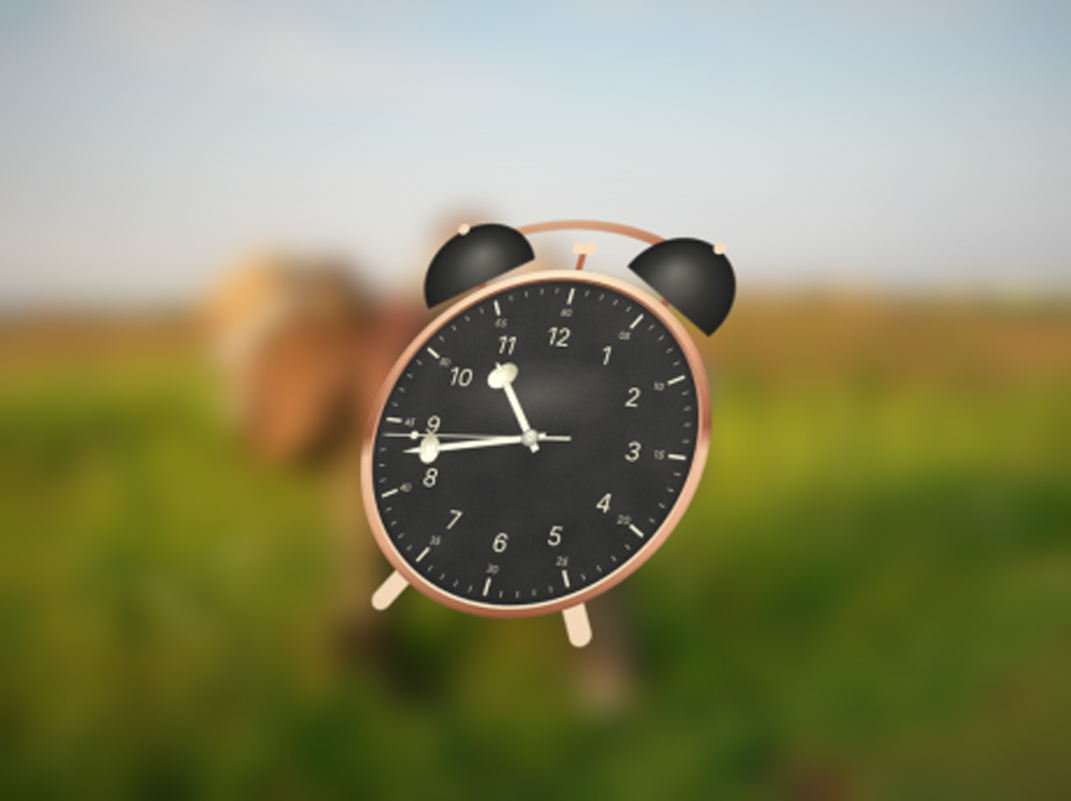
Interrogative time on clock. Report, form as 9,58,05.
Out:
10,42,44
